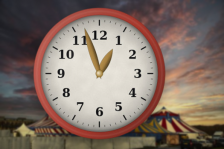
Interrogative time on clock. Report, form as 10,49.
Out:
12,57
